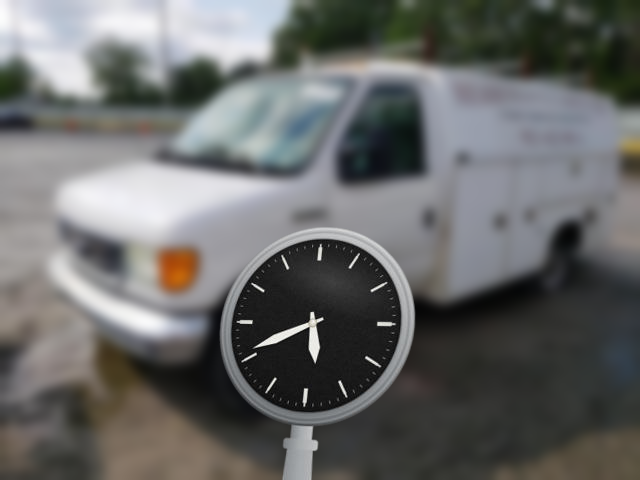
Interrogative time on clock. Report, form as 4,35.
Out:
5,41
